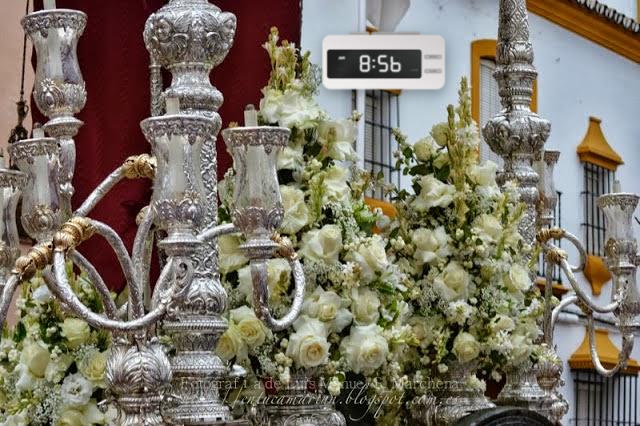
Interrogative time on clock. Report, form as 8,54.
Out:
8,56
